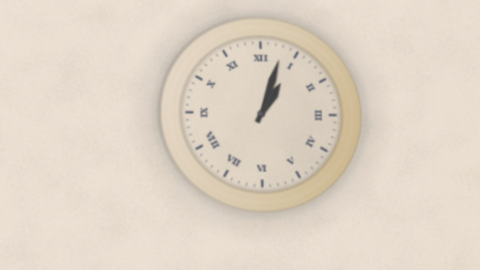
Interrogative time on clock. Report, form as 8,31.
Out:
1,03
